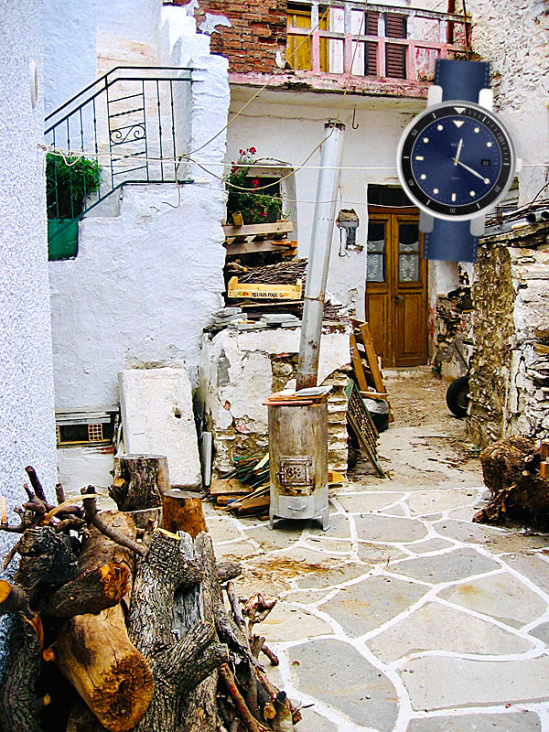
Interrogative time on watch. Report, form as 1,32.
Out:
12,20
